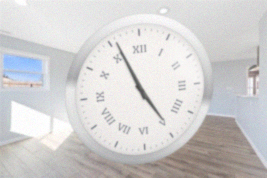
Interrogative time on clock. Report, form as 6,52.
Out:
4,56
